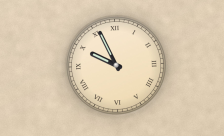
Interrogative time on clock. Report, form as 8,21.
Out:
9,56
